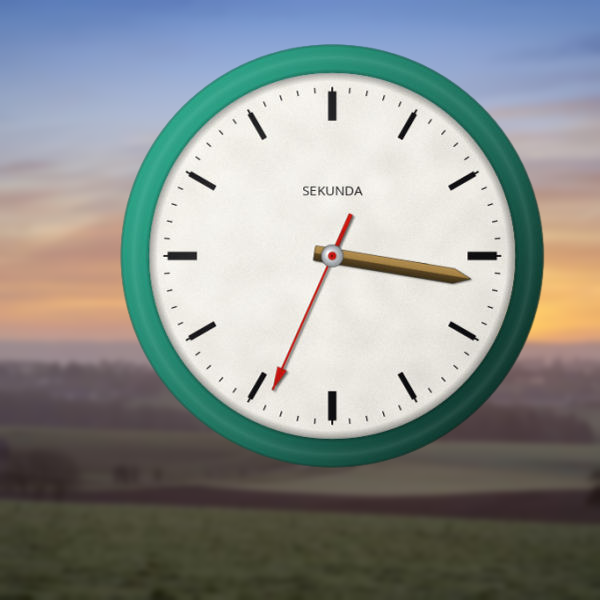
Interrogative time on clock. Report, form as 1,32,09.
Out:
3,16,34
